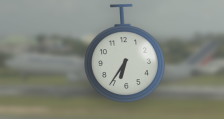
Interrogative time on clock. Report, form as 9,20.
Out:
6,36
